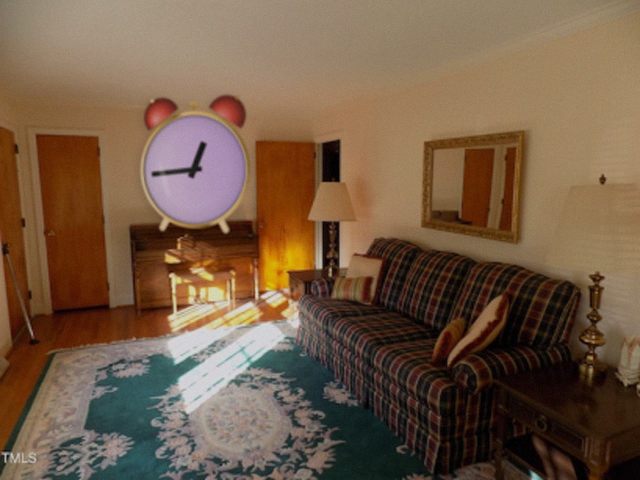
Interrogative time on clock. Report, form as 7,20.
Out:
12,44
